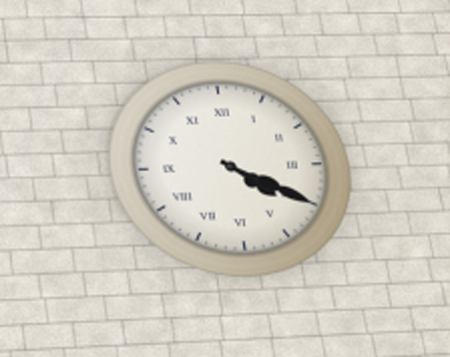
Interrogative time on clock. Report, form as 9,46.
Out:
4,20
